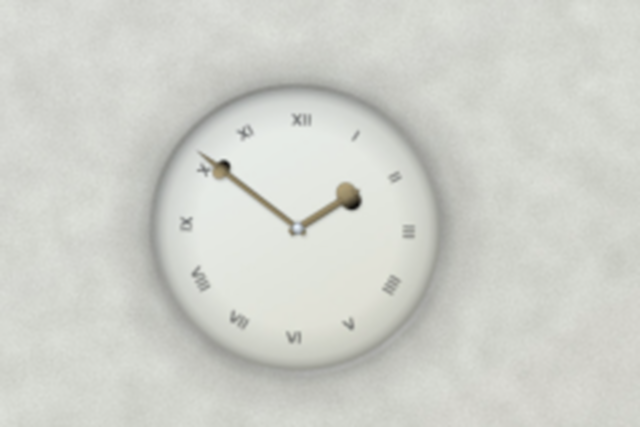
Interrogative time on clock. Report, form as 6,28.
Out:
1,51
